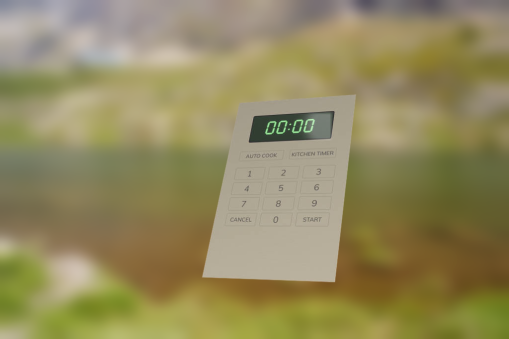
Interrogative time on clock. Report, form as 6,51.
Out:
0,00
